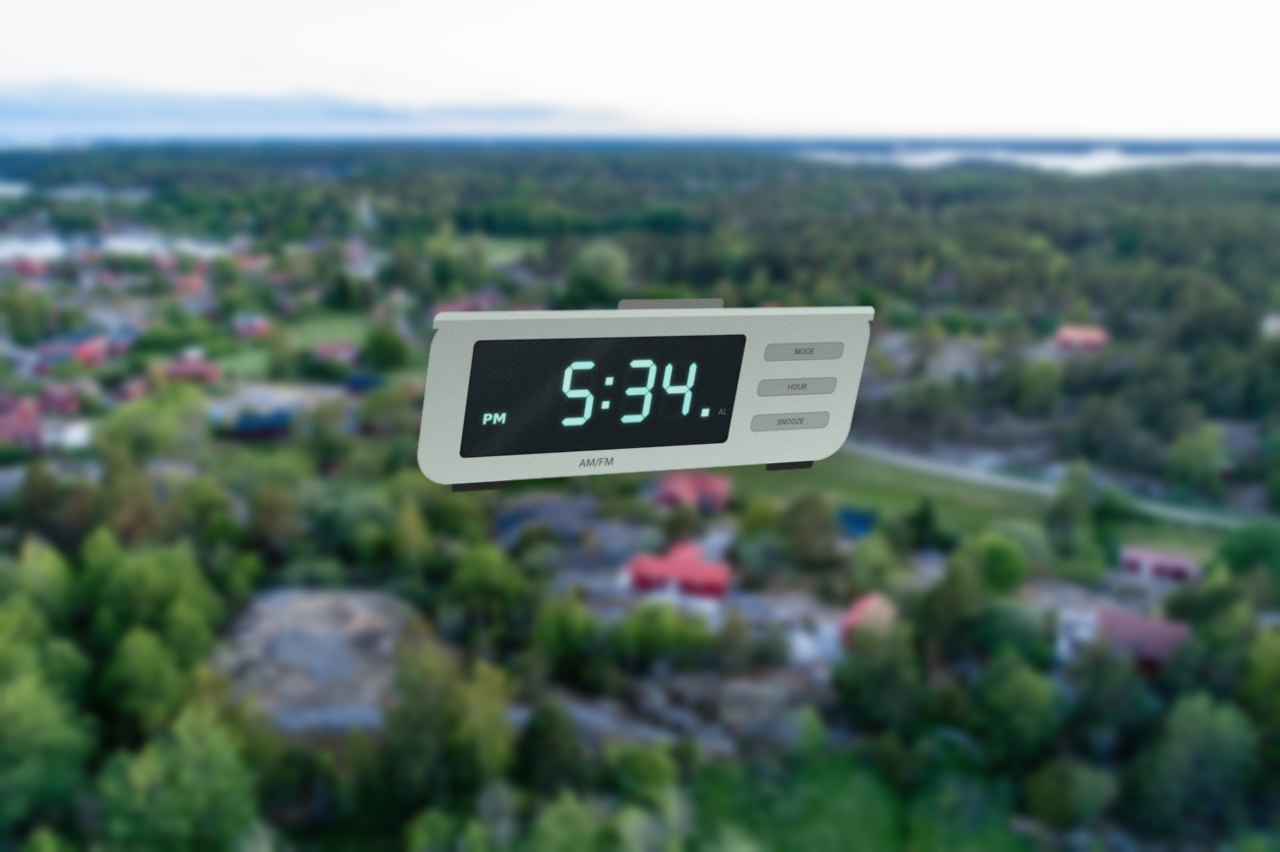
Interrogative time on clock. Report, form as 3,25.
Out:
5,34
